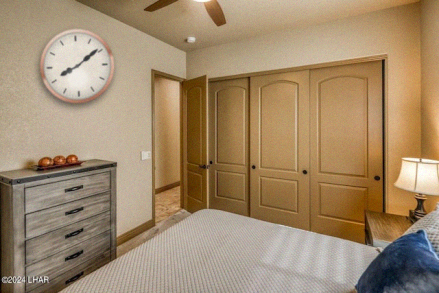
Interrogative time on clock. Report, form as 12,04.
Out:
8,09
